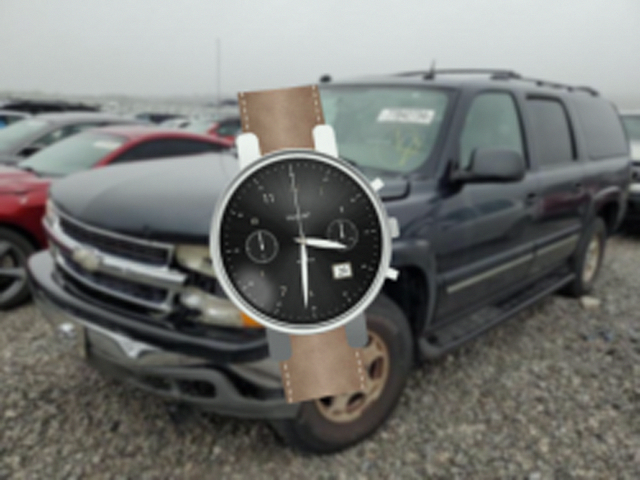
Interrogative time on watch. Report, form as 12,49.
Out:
3,31
